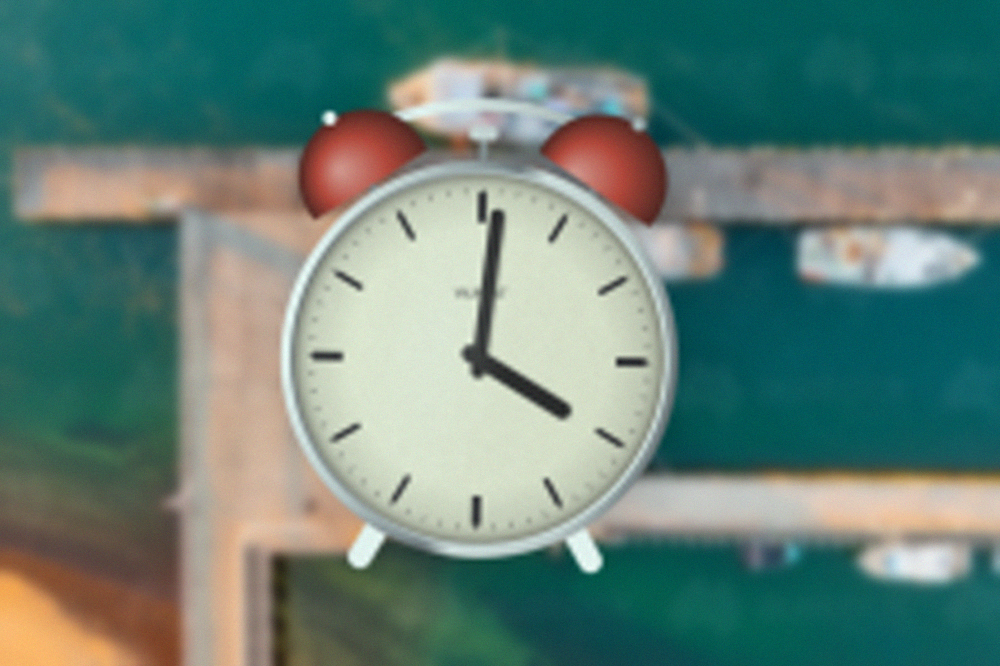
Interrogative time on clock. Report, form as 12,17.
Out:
4,01
